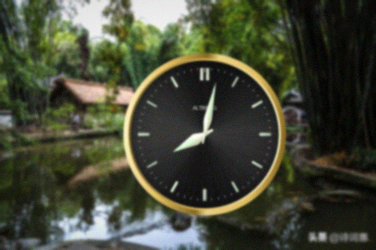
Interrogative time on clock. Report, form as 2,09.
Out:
8,02
